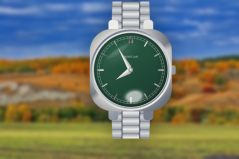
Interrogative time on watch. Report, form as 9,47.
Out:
7,55
